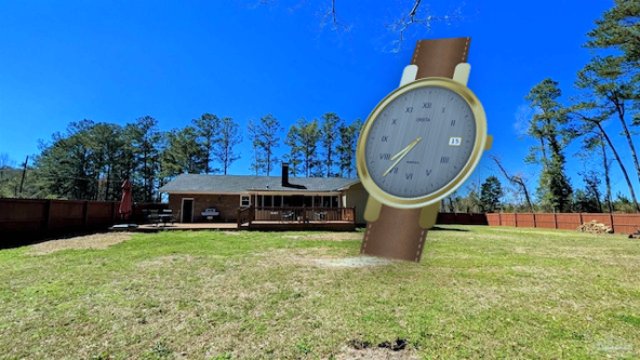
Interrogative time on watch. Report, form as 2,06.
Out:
7,36
